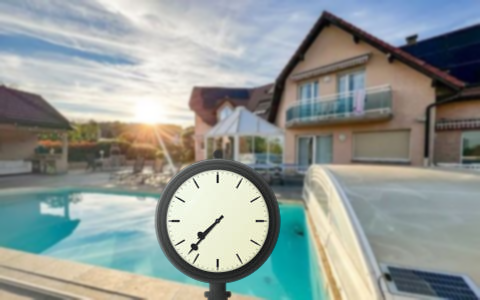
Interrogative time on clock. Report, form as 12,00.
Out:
7,37
